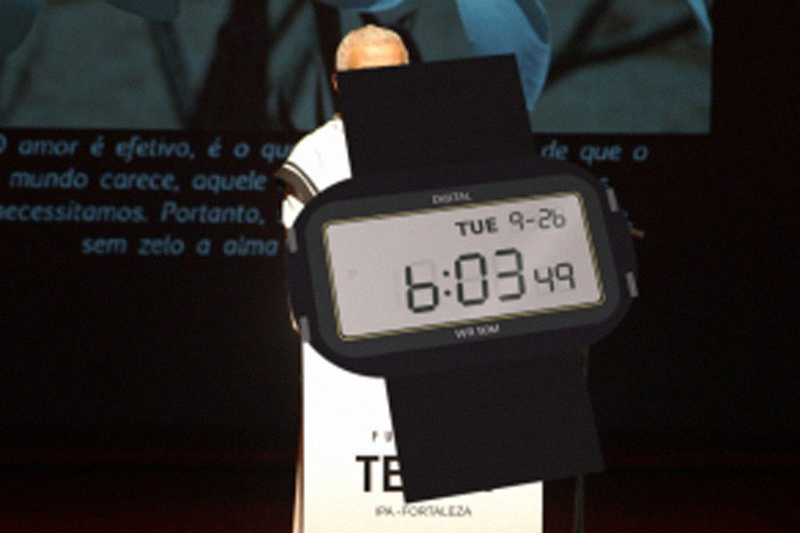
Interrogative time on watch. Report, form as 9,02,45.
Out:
6,03,49
